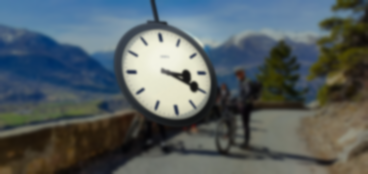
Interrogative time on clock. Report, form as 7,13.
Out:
3,20
